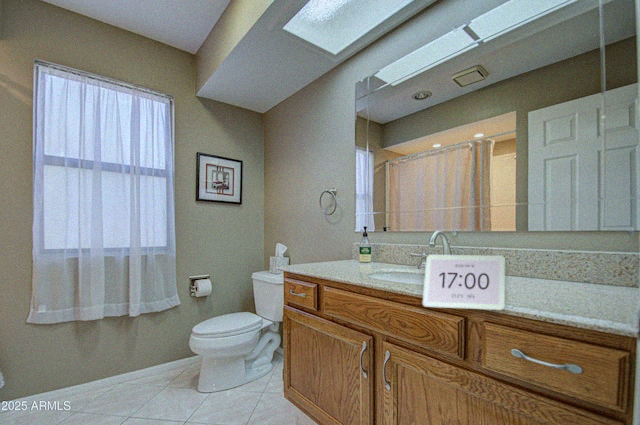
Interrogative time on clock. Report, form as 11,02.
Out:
17,00
